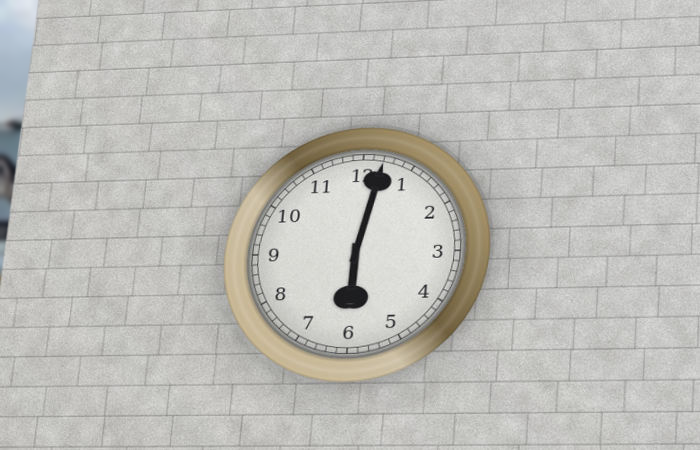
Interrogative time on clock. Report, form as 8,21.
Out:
6,02
